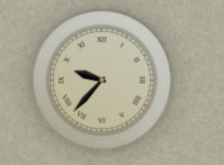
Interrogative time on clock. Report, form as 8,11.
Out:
9,37
